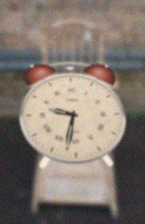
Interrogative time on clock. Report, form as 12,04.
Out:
9,32
